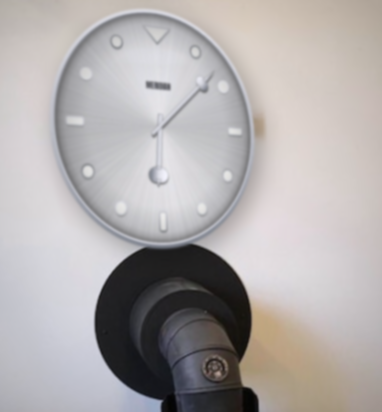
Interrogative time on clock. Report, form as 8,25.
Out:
6,08
